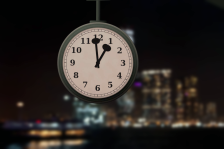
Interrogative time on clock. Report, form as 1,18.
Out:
12,59
